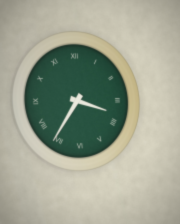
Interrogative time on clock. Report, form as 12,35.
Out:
3,36
